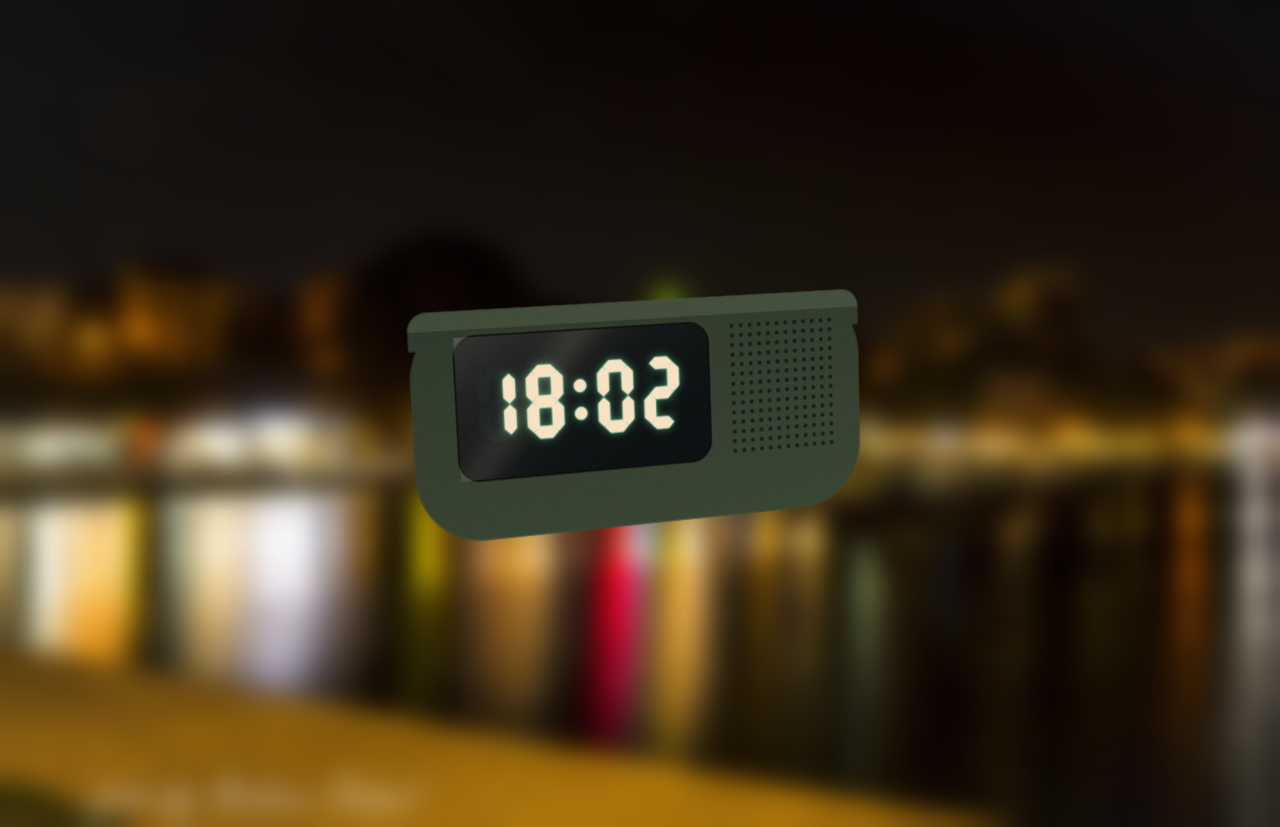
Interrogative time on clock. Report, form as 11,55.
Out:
18,02
